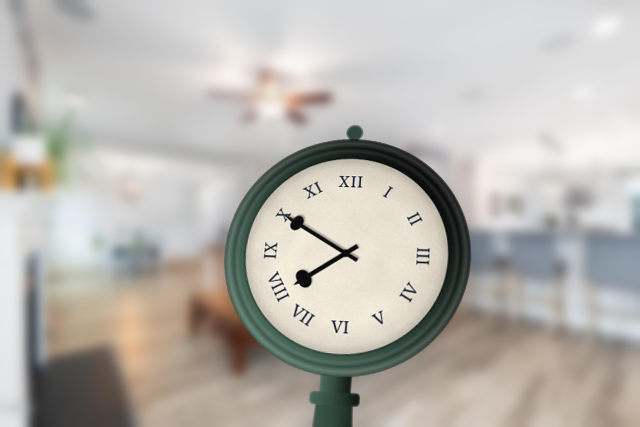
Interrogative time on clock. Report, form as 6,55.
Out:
7,50
